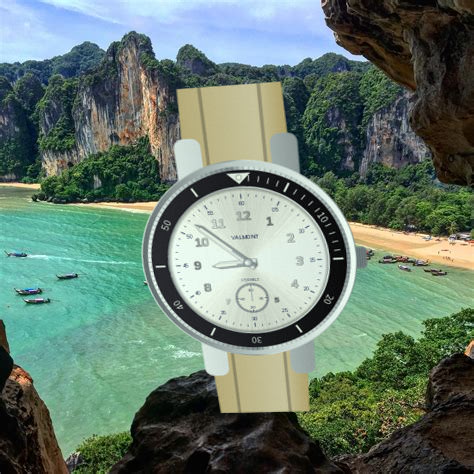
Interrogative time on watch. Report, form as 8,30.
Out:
8,52
